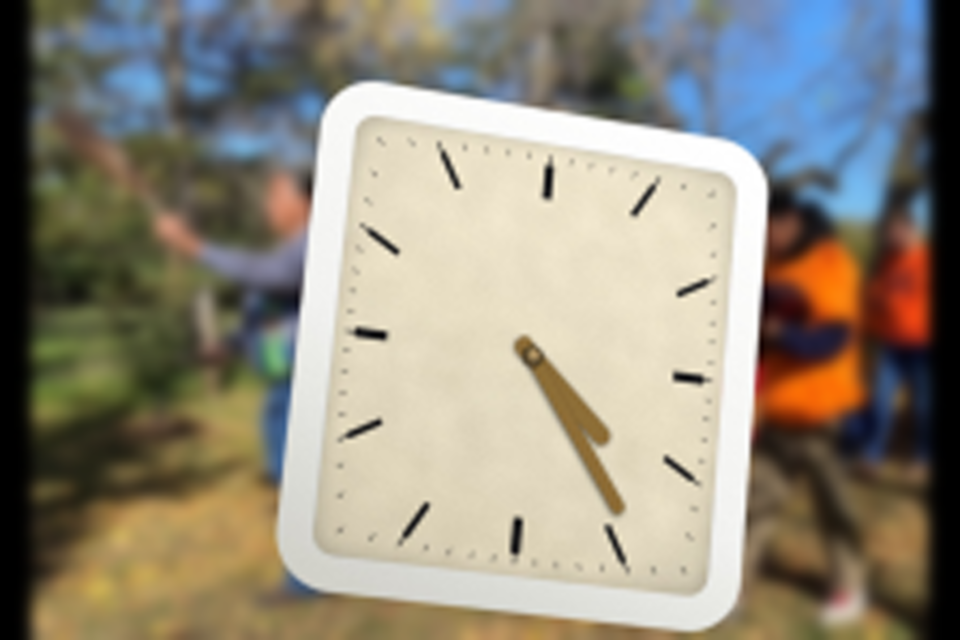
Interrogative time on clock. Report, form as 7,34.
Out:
4,24
